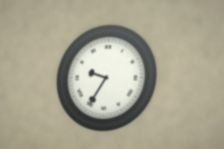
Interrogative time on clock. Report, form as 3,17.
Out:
9,35
